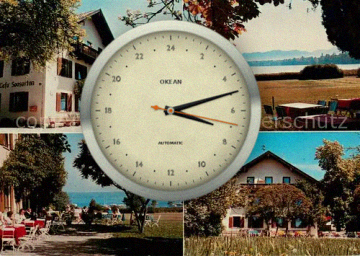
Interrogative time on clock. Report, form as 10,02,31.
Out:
7,12,17
